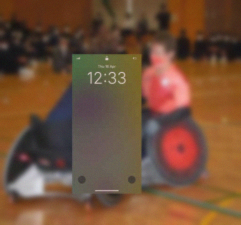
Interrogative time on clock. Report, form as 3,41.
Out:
12,33
